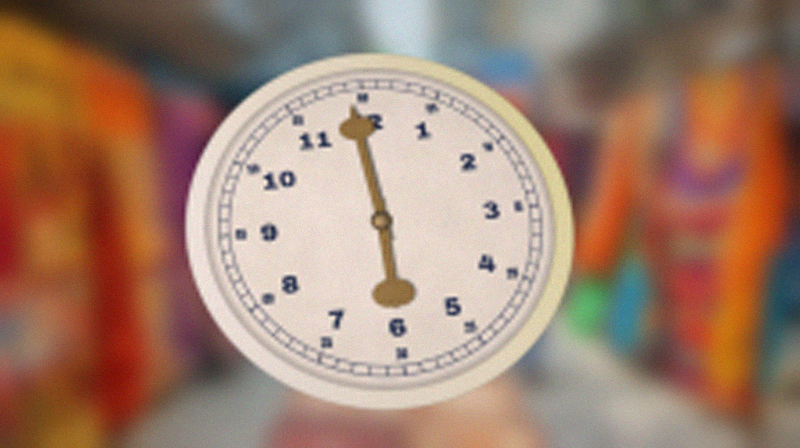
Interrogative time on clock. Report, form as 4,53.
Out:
5,59
